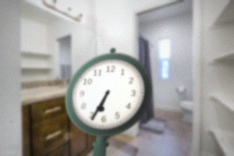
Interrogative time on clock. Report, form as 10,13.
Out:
6,34
